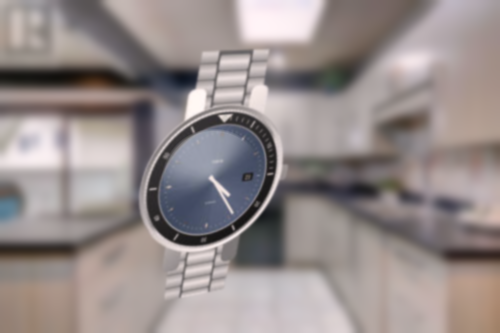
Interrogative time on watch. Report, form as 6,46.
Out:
4,24
